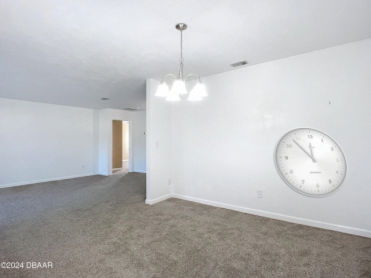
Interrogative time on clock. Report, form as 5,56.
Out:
11,53
